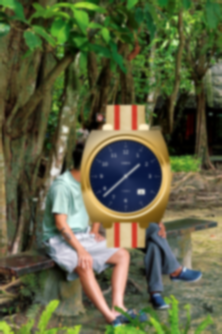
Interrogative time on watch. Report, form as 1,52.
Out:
1,38
